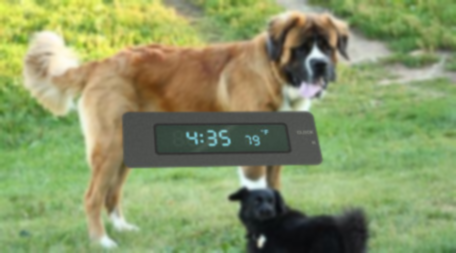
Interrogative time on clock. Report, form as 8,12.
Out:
4,35
